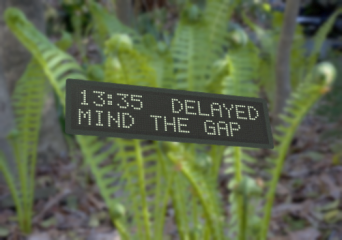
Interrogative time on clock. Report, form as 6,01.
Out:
13,35
